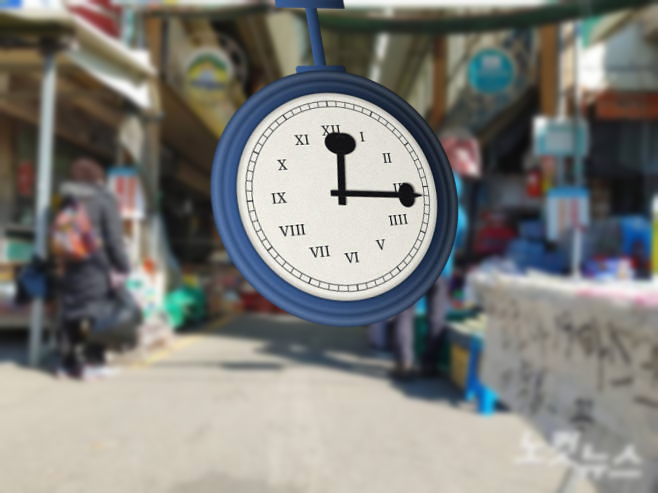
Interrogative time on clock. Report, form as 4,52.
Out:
12,16
